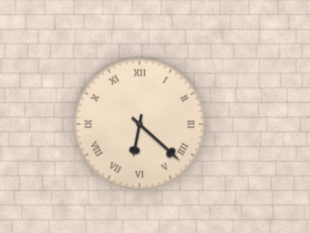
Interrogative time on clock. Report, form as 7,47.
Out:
6,22
